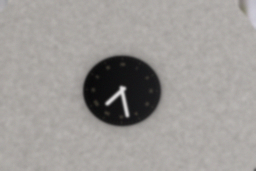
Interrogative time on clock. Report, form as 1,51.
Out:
7,28
